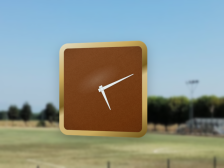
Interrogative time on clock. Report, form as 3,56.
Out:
5,11
